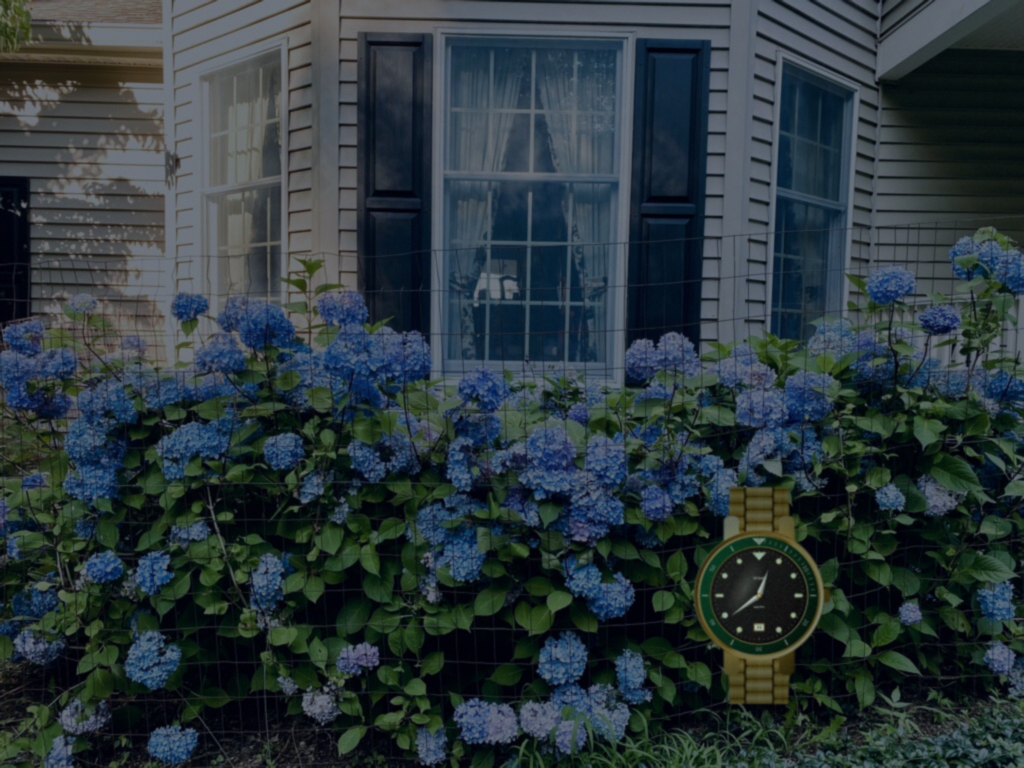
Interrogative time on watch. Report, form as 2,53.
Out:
12,39
